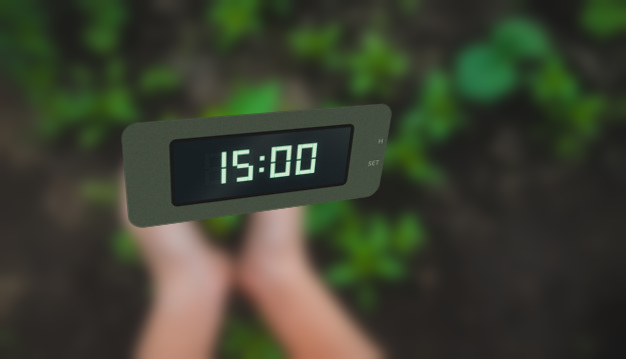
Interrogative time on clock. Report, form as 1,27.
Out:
15,00
